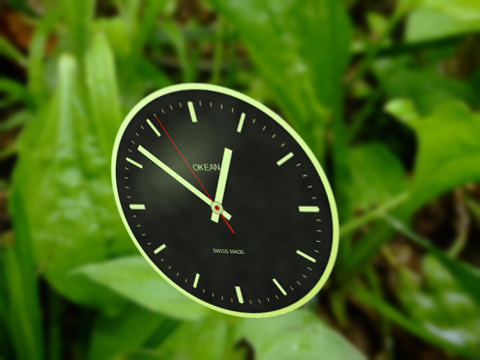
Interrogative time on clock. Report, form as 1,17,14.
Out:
12,51,56
